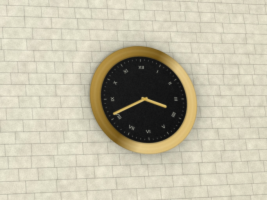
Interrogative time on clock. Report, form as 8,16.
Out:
3,41
